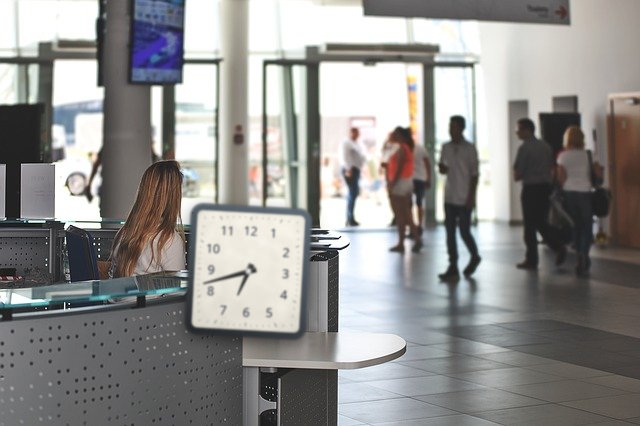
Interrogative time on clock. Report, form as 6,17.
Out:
6,42
